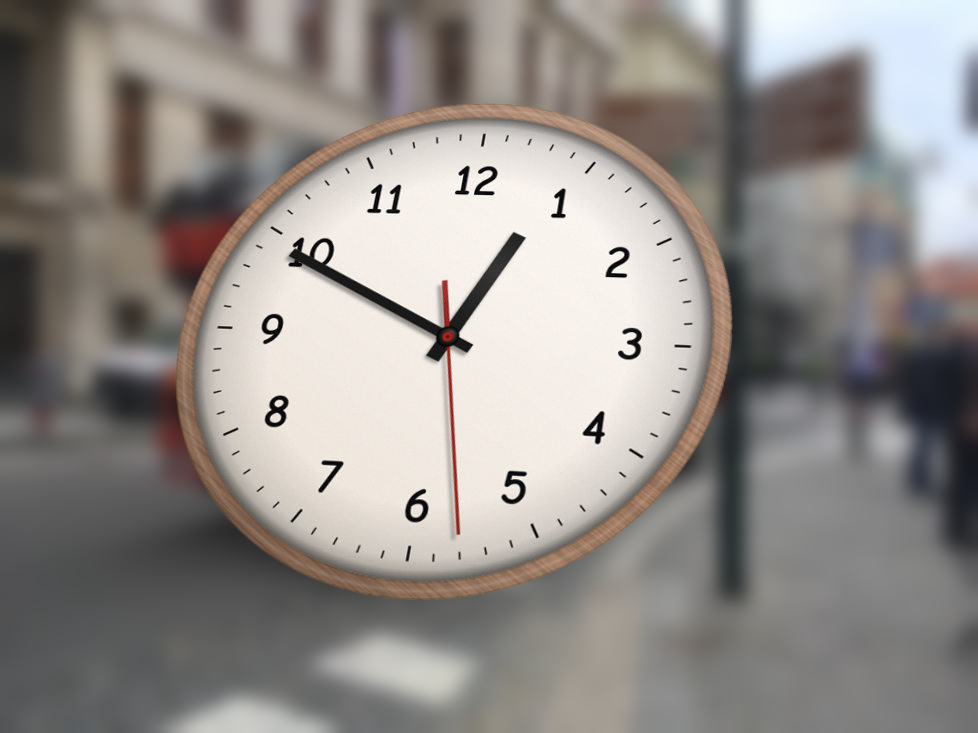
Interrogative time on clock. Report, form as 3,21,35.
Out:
12,49,28
